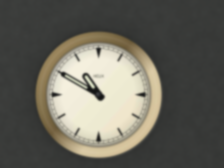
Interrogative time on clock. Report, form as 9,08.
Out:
10,50
